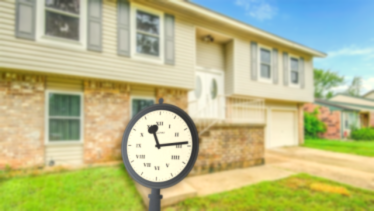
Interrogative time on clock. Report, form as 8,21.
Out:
11,14
